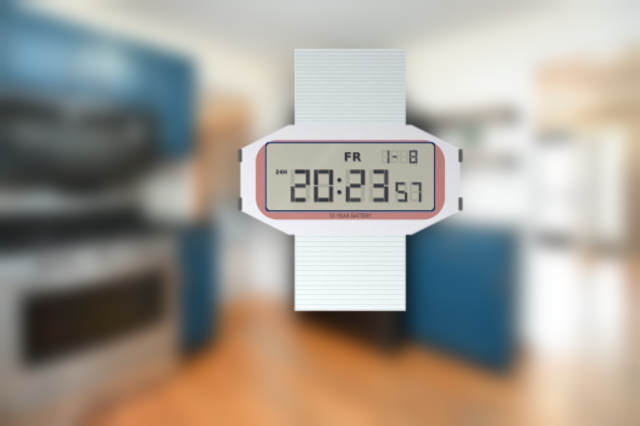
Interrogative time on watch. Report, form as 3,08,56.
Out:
20,23,57
